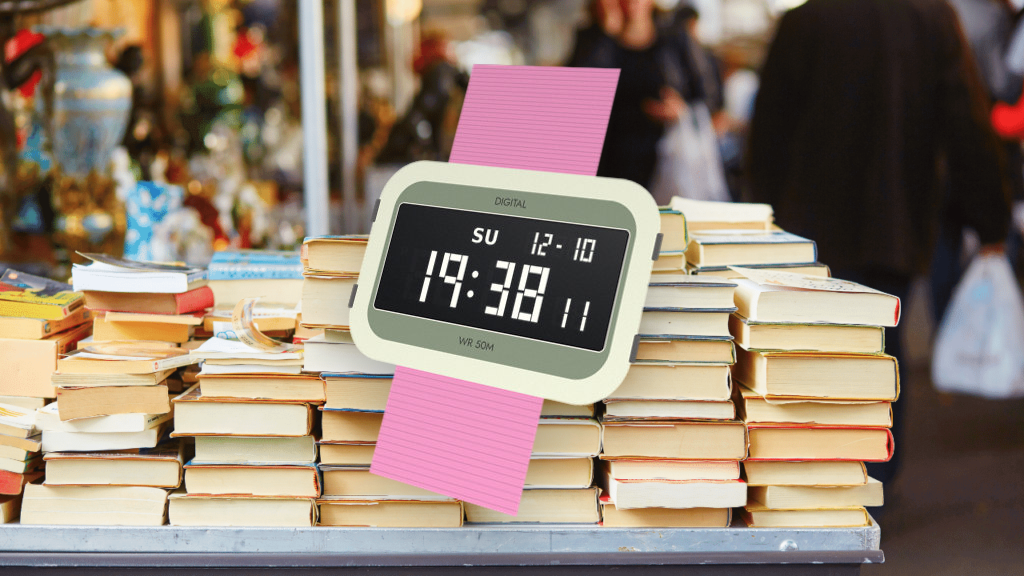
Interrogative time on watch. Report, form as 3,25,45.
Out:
19,38,11
